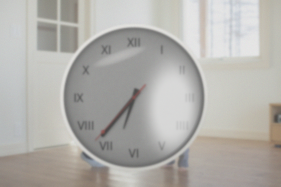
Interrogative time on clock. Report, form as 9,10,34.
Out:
6,36,37
